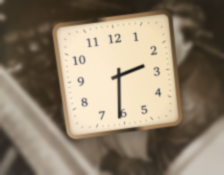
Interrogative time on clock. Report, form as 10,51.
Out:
2,31
